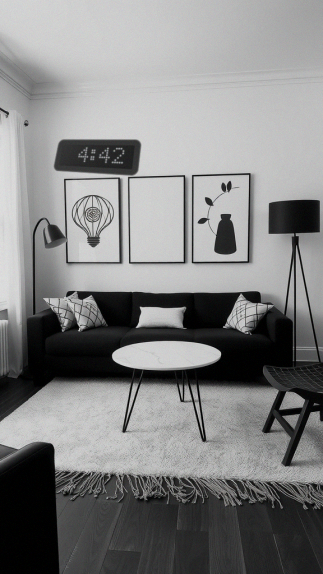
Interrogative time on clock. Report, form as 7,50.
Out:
4,42
